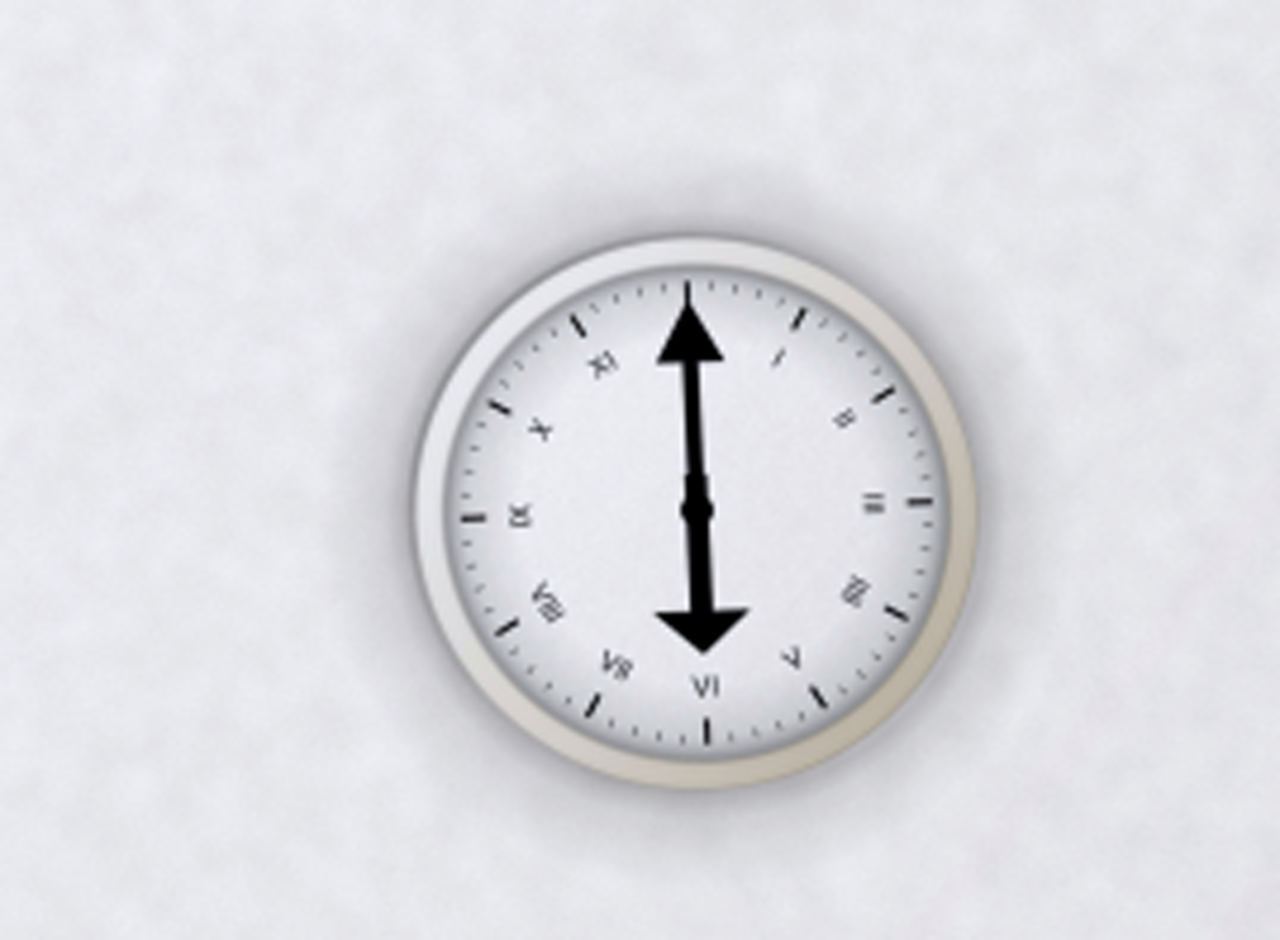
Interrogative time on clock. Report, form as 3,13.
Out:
6,00
